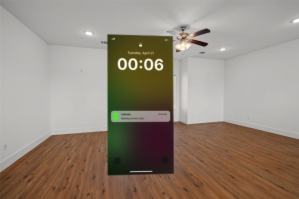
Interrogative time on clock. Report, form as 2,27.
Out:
0,06
